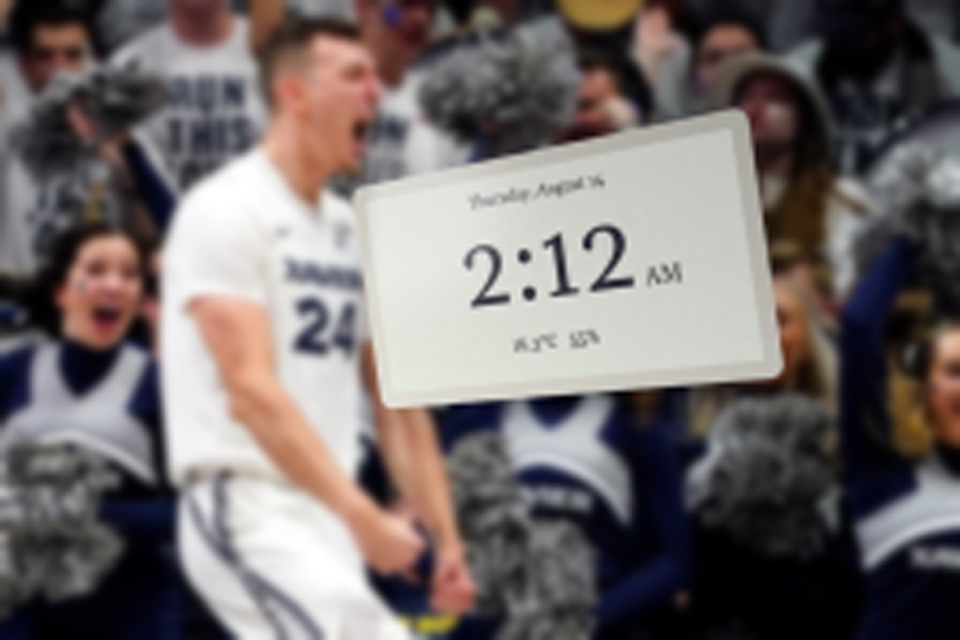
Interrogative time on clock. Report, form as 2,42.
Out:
2,12
